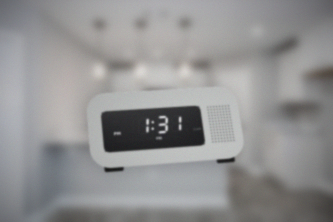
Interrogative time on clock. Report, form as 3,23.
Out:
1,31
